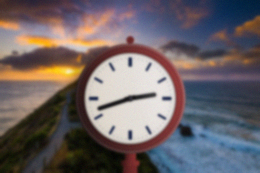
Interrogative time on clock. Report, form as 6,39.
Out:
2,42
